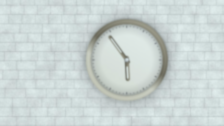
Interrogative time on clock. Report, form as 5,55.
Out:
5,54
